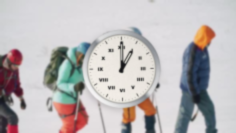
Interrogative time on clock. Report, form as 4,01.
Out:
1,00
